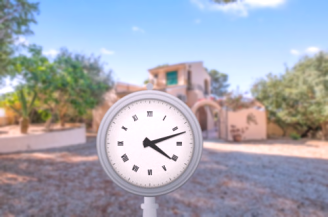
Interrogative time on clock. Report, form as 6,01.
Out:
4,12
